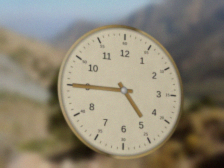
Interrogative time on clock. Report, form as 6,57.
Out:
4,45
